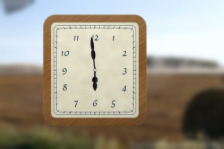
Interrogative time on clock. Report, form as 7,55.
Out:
5,59
